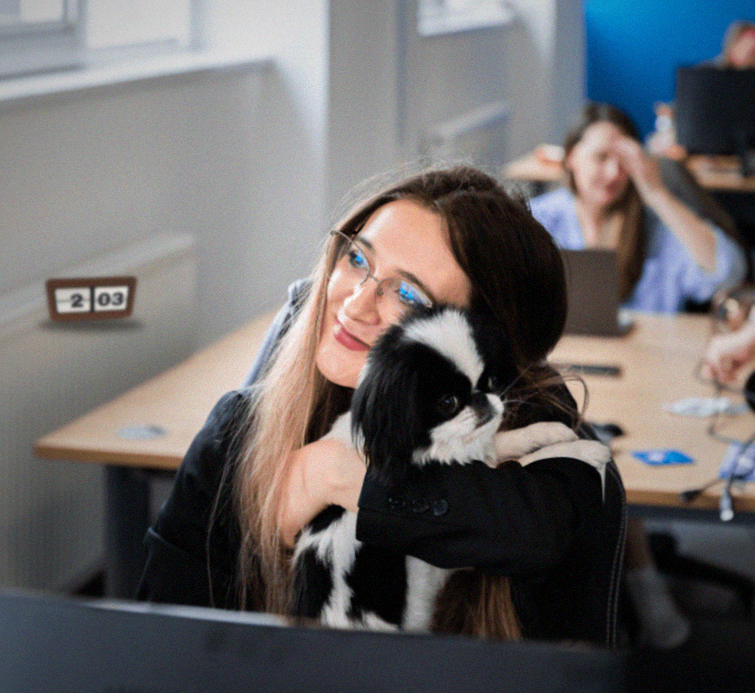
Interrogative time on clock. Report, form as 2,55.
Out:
2,03
